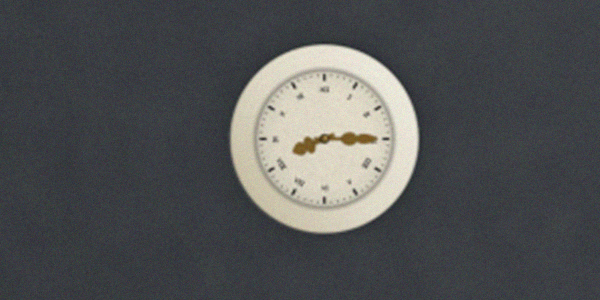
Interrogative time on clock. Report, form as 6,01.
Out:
8,15
